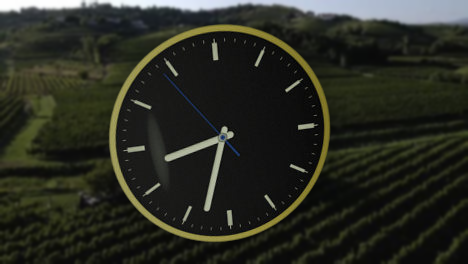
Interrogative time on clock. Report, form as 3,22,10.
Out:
8,32,54
